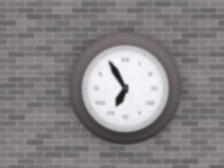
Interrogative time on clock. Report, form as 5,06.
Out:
6,55
